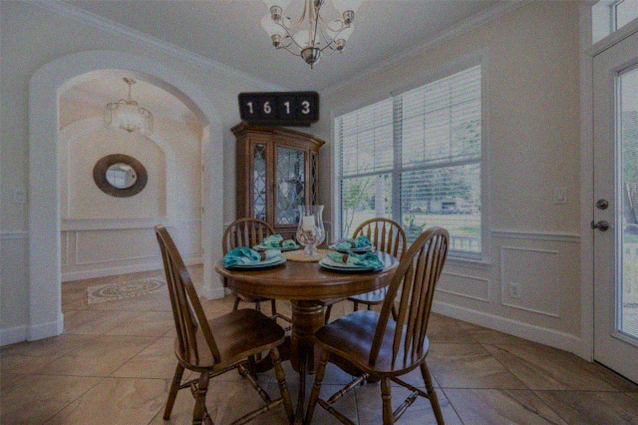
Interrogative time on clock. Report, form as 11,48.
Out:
16,13
